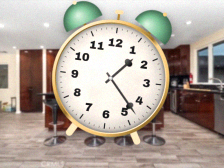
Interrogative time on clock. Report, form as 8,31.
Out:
1,23
